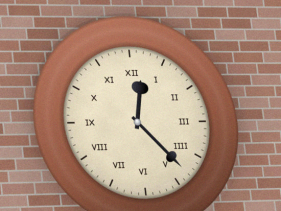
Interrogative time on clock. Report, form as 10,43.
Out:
12,23
